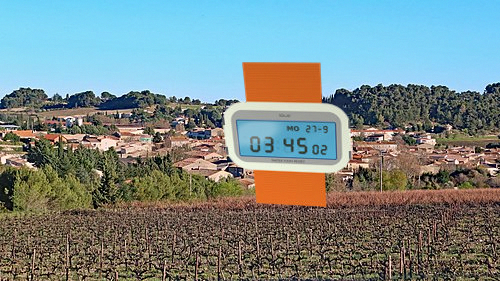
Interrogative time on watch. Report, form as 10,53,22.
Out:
3,45,02
